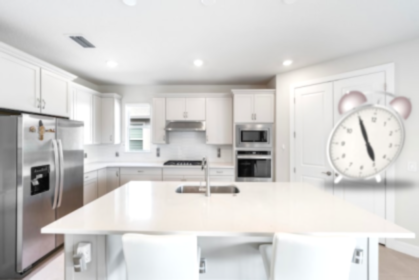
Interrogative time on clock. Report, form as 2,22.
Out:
4,55
